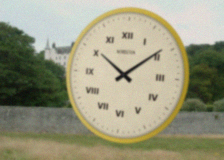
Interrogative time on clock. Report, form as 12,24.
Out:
10,09
